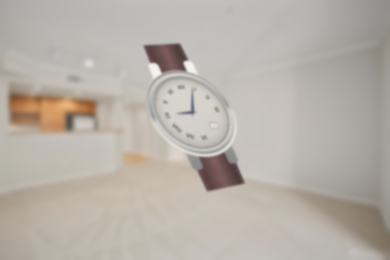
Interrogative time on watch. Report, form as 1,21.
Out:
9,04
